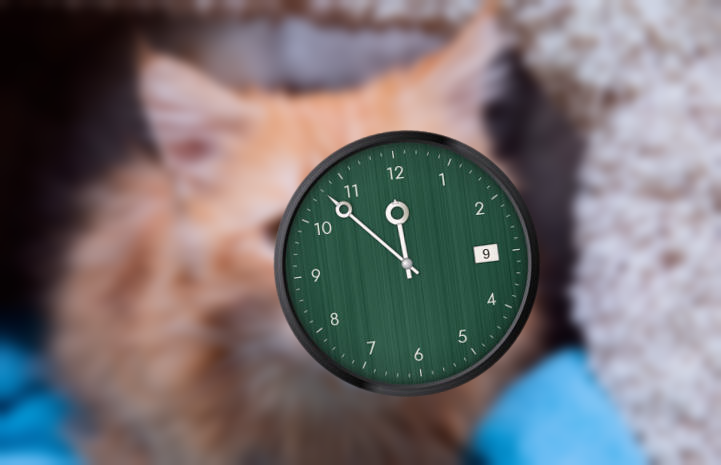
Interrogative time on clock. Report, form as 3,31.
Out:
11,53
